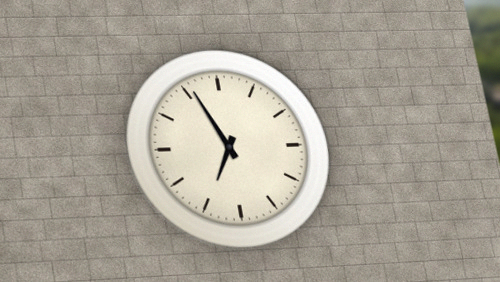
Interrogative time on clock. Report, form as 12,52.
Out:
6,56
